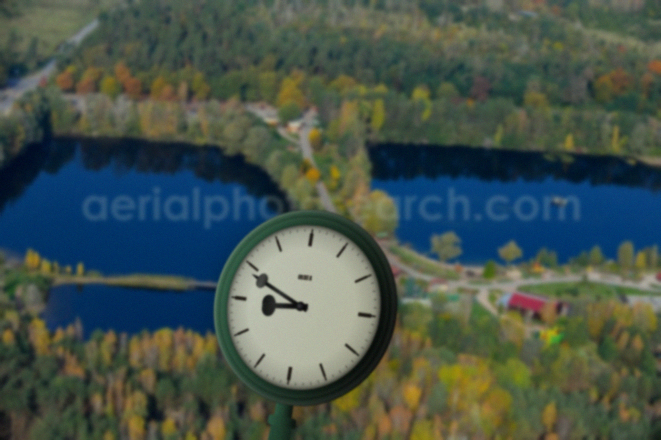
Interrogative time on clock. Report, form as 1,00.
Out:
8,49
